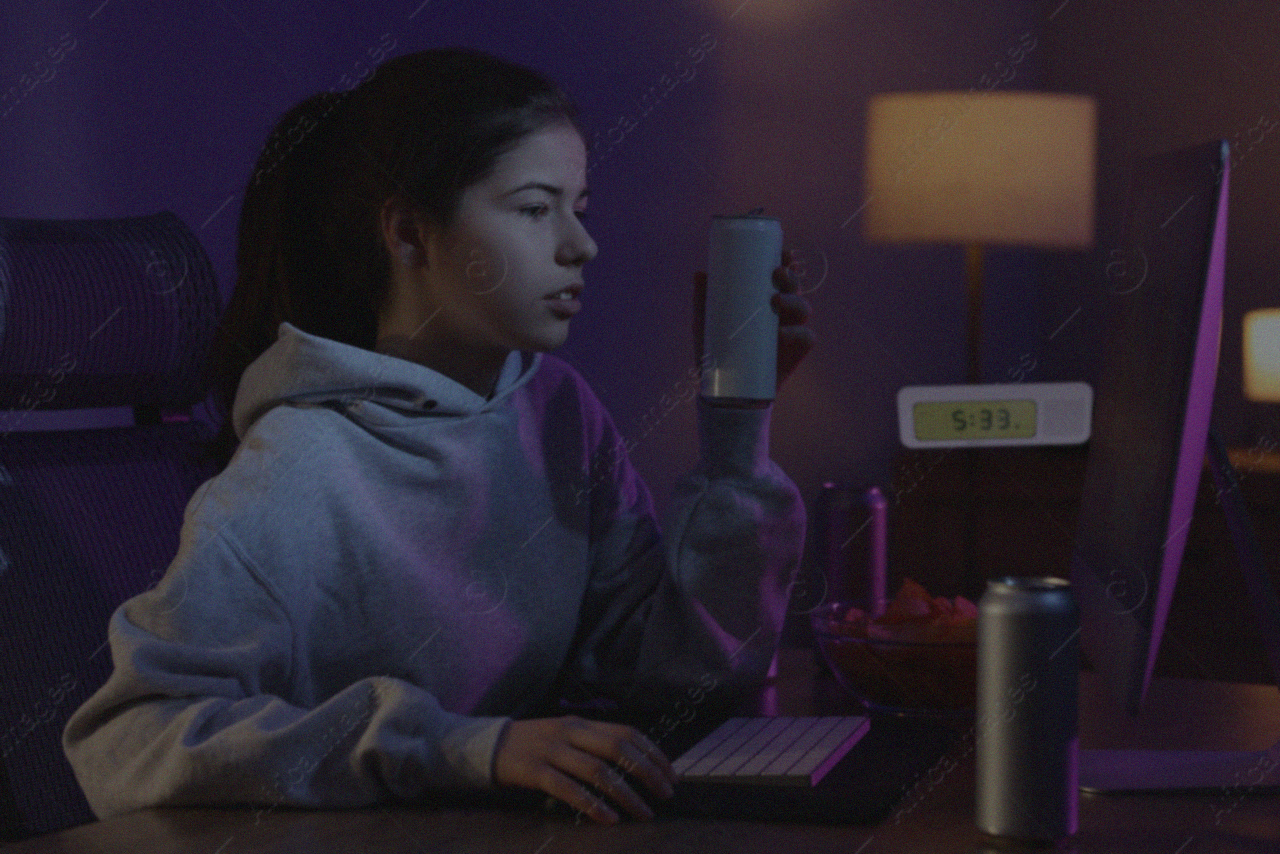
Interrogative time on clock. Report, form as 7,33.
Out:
5,33
